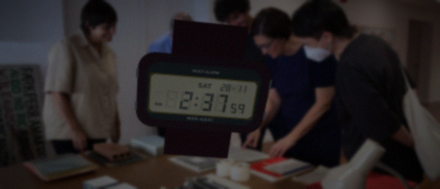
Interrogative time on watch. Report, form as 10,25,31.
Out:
2,37,59
